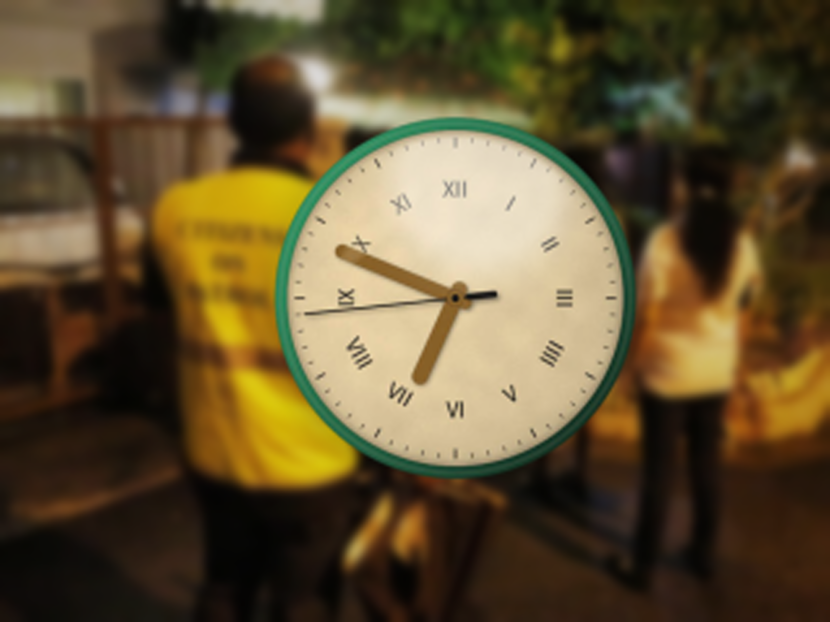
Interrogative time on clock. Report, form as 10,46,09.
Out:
6,48,44
